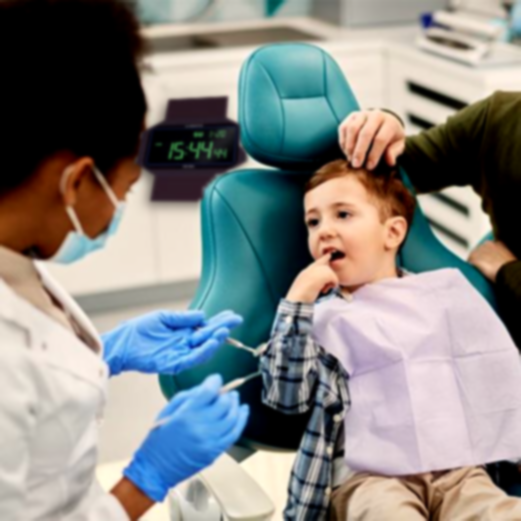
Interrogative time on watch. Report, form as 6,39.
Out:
15,44
